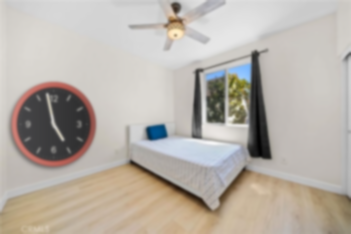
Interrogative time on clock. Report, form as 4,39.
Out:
4,58
